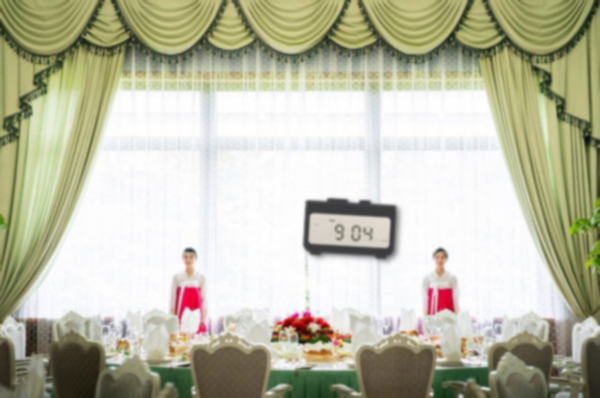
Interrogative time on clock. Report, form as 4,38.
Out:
9,04
